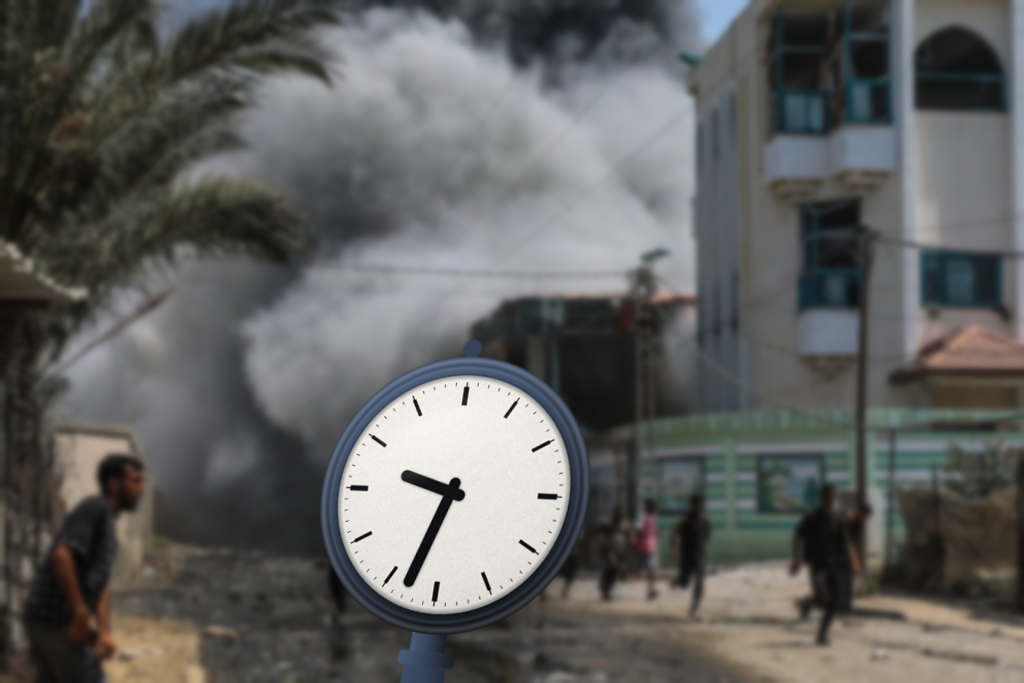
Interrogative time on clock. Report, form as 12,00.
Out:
9,33
